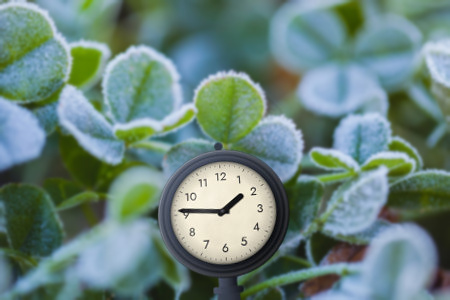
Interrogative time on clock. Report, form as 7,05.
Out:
1,46
